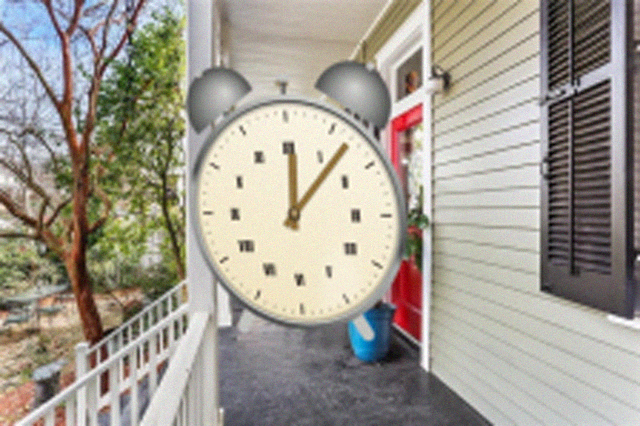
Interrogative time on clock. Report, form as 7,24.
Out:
12,07
